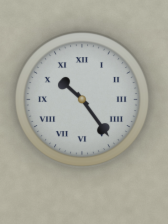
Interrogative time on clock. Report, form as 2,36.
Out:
10,24
